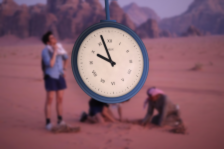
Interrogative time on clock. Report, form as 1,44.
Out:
9,57
